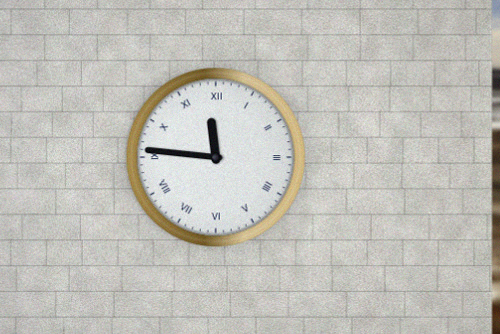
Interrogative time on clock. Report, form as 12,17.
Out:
11,46
